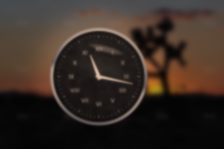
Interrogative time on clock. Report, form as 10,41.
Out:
11,17
